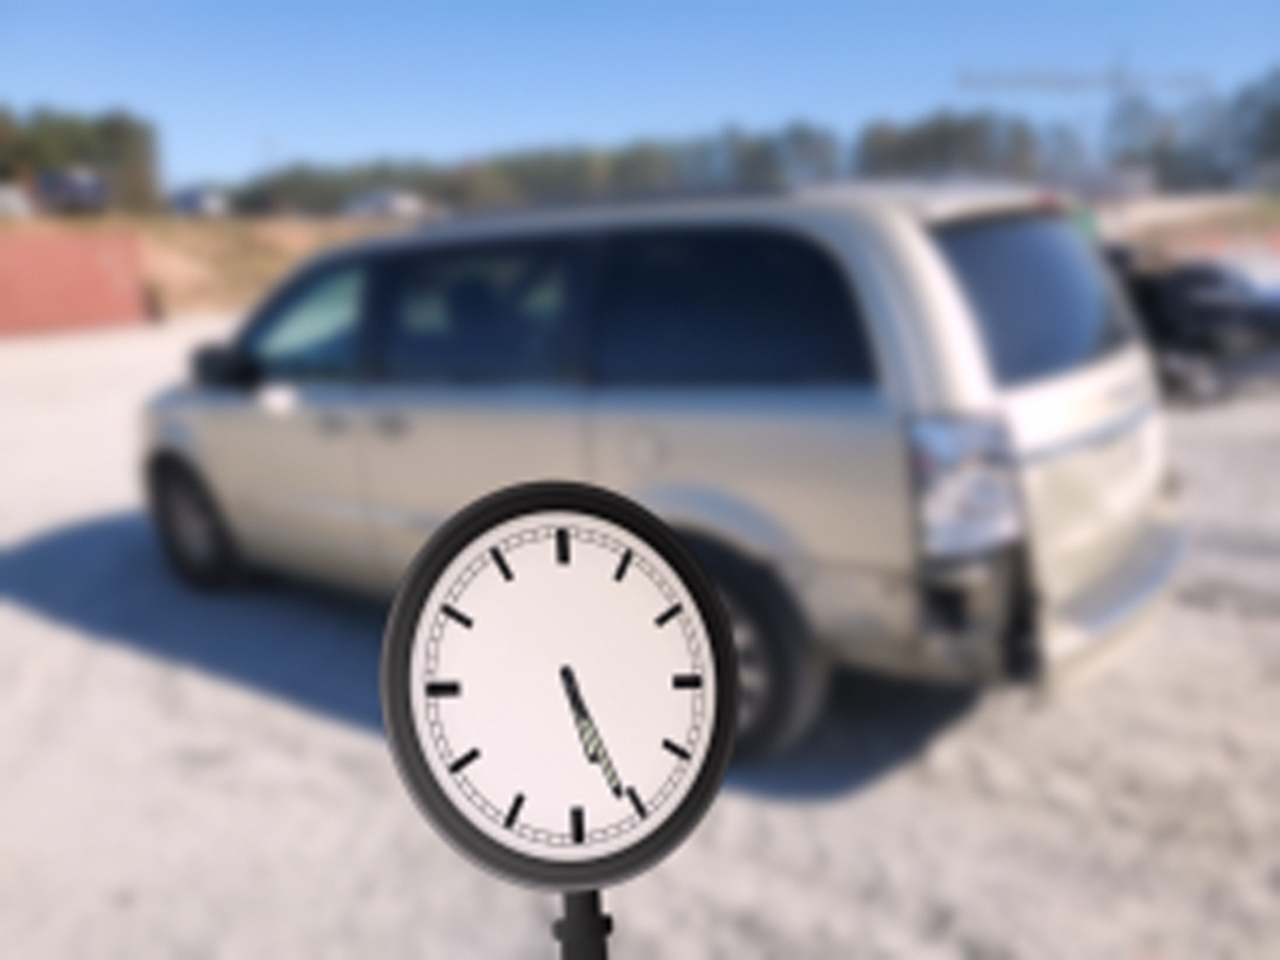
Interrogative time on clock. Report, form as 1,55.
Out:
5,26
